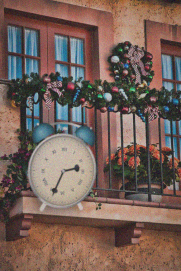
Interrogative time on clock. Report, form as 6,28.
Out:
2,34
